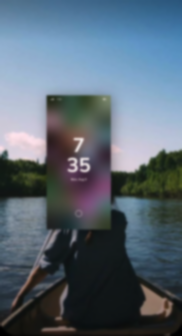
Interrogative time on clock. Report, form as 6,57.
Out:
7,35
